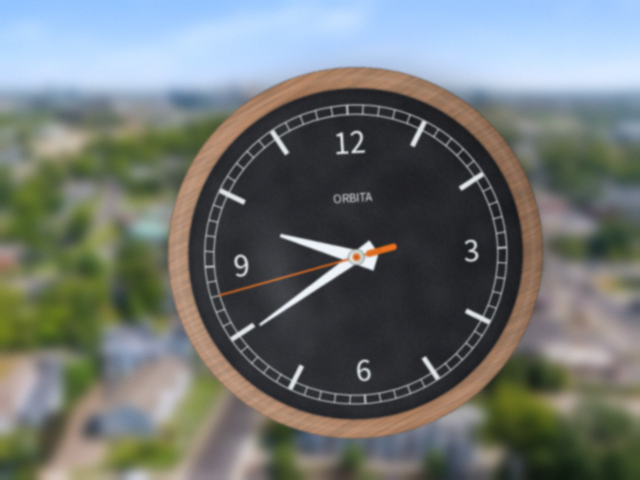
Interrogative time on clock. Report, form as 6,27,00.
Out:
9,39,43
